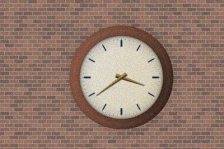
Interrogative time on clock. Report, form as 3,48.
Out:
3,39
